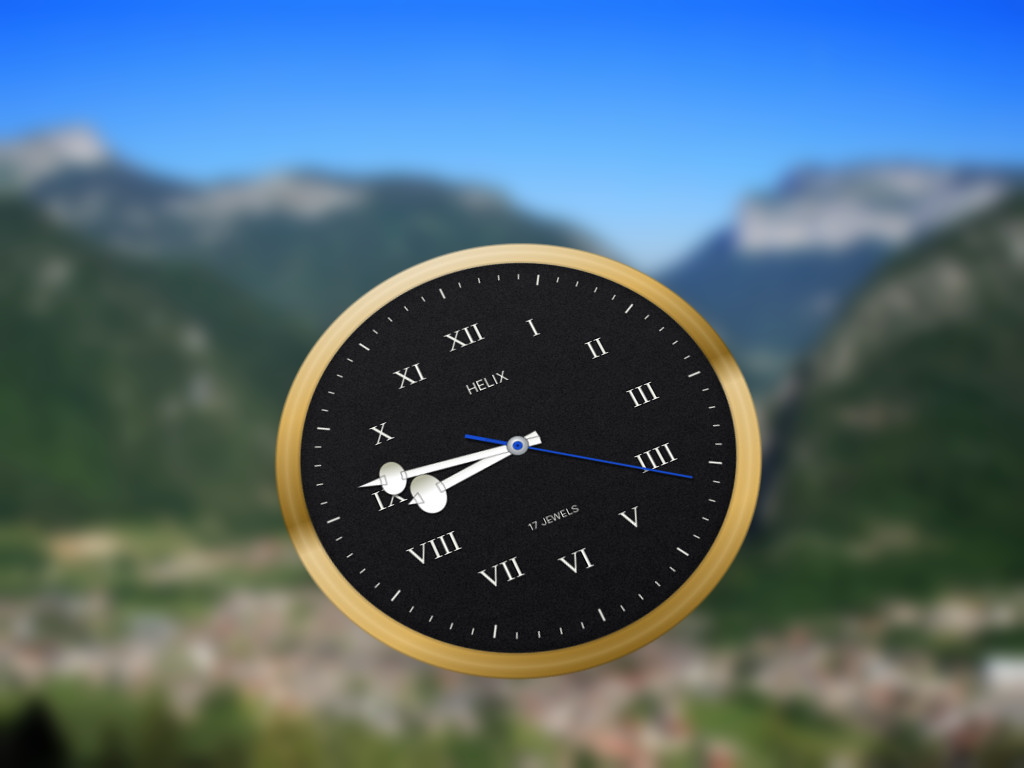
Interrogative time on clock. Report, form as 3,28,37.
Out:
8,46,21
